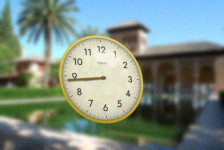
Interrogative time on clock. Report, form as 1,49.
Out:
8,44
